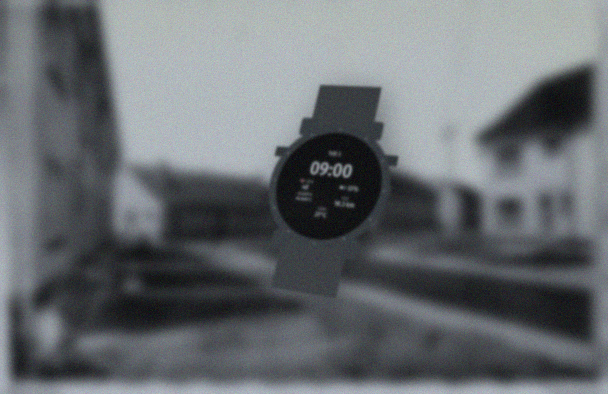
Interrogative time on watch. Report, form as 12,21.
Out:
9,00
